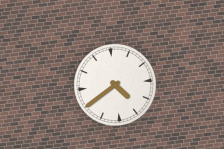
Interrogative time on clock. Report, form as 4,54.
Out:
4,40
